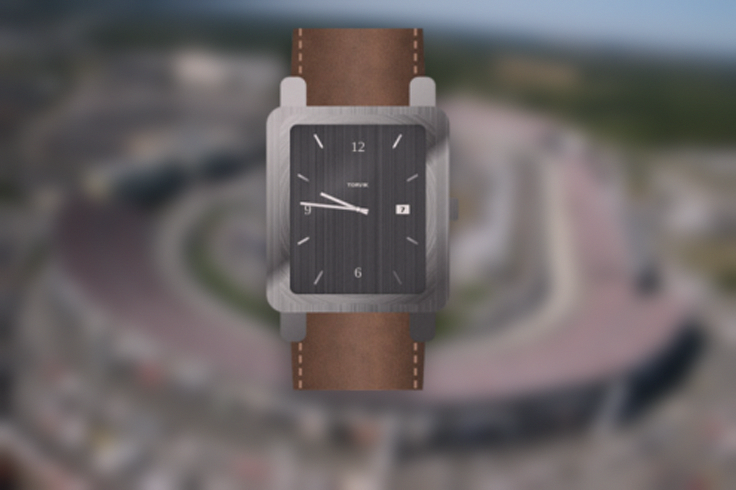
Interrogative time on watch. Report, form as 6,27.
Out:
9,46
